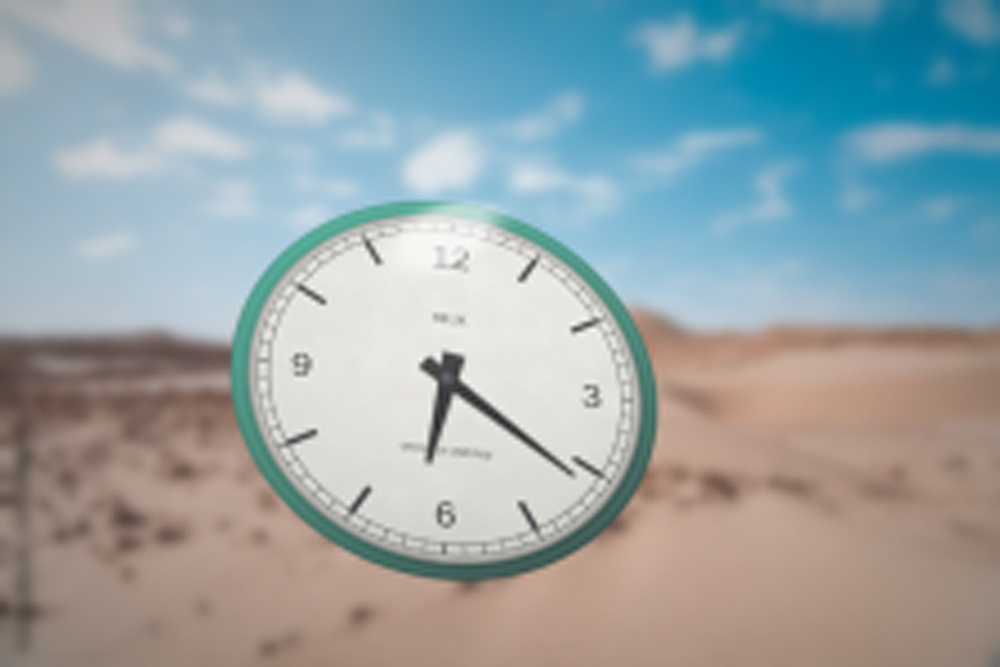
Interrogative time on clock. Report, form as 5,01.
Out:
6,21
